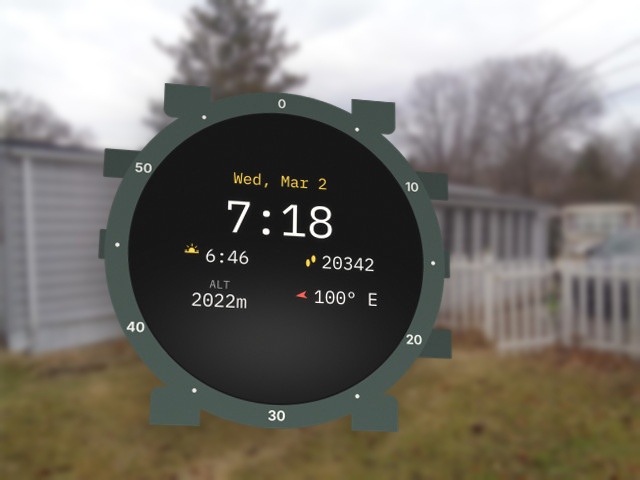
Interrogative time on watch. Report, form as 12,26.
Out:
7,18
